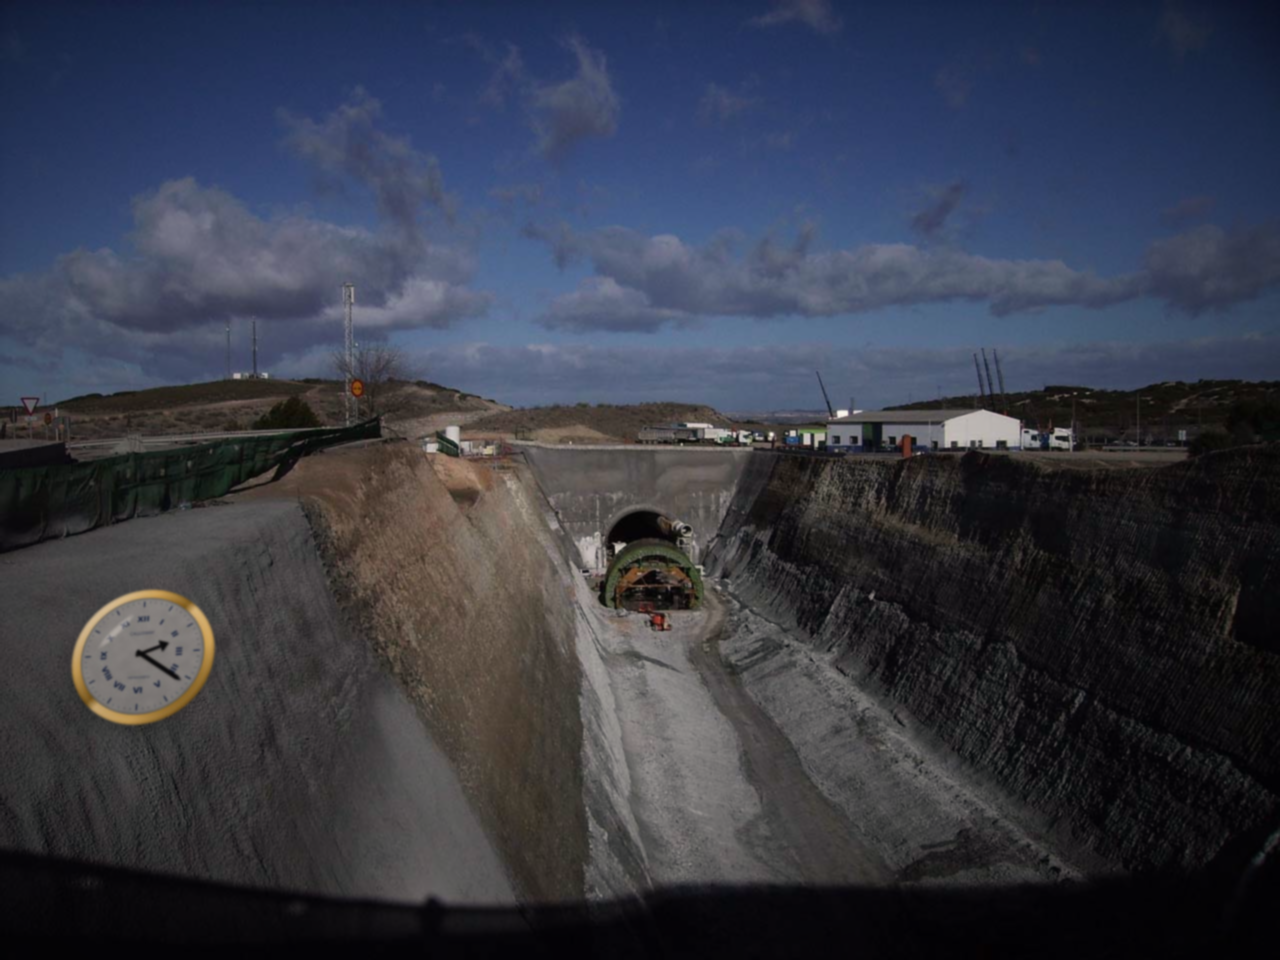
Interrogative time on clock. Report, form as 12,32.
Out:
2,21
